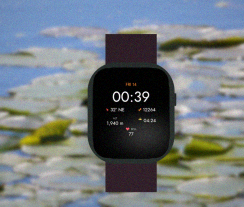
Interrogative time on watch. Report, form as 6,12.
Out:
0,39
